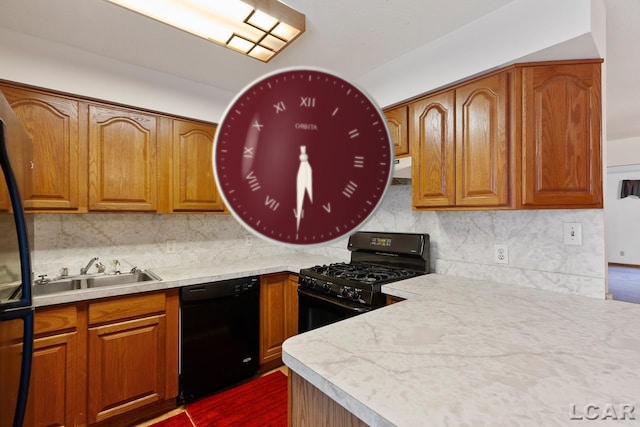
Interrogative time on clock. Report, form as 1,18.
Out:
5,30
